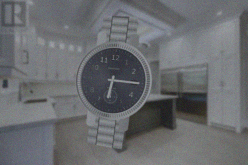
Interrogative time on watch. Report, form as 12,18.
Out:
6,15
